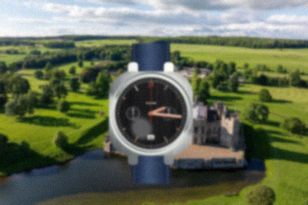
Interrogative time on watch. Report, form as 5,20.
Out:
2,16
